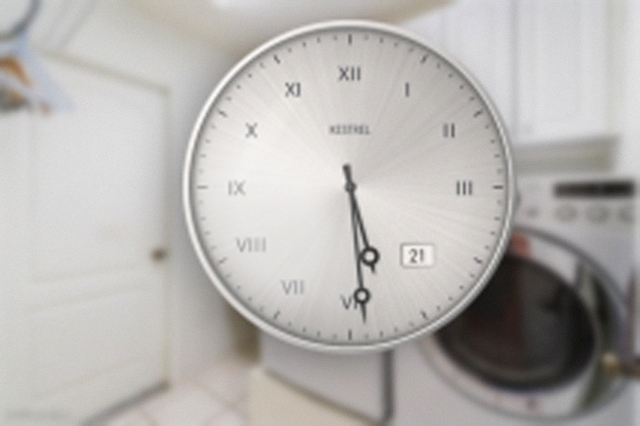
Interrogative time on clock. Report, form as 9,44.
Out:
5,29
